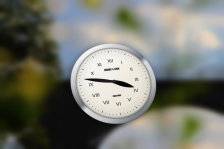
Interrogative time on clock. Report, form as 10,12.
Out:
3,47
